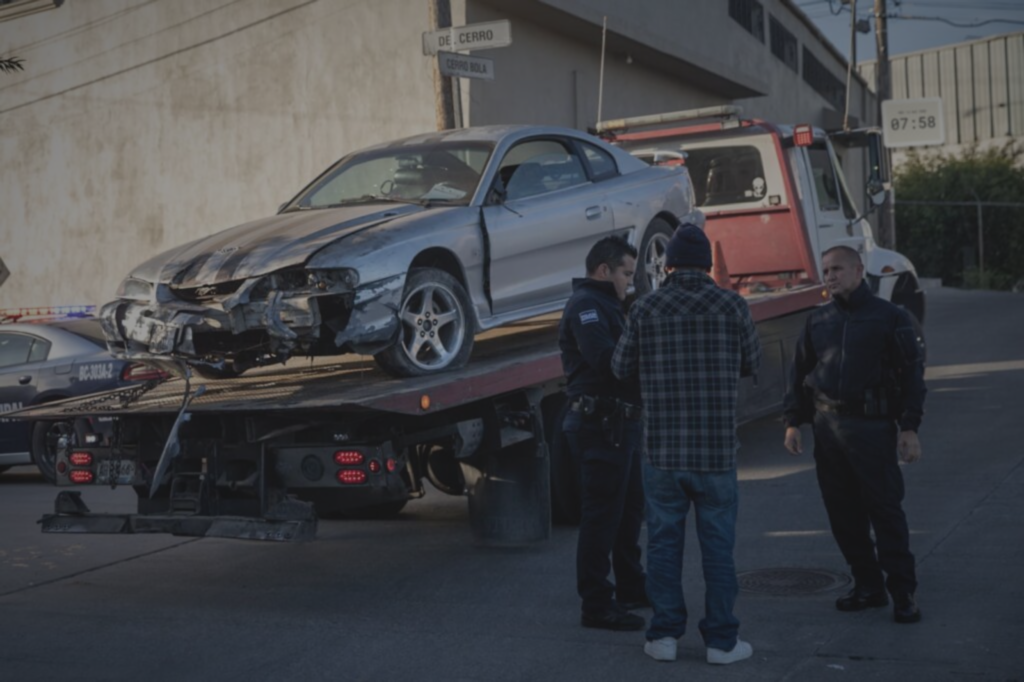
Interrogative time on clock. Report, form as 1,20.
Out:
7,58
